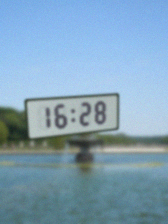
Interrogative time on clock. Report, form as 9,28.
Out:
16,28
